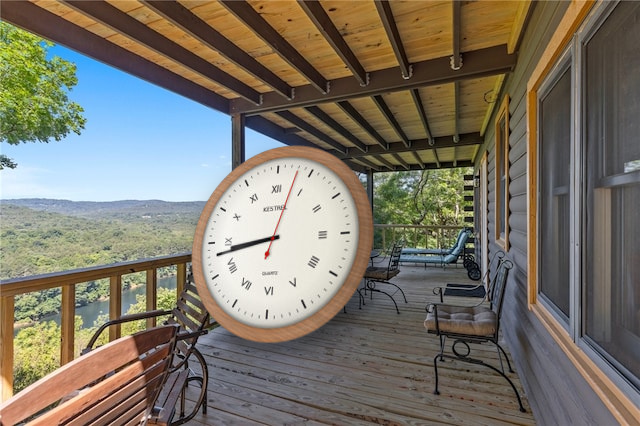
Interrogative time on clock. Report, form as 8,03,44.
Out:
8,43,03
